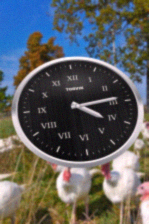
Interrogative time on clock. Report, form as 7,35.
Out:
4,14
